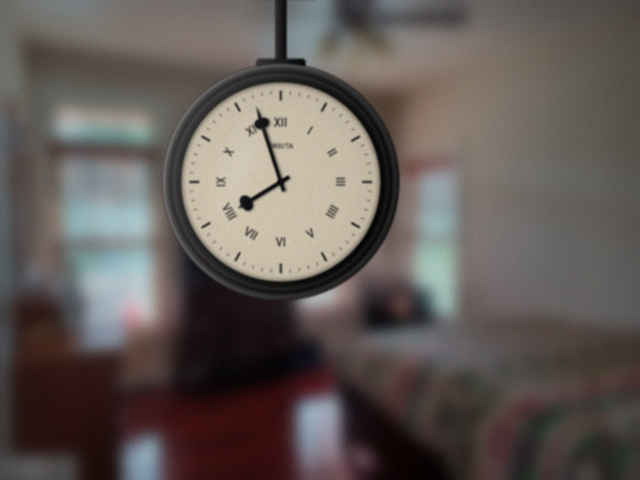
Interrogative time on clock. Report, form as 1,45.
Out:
7,57
